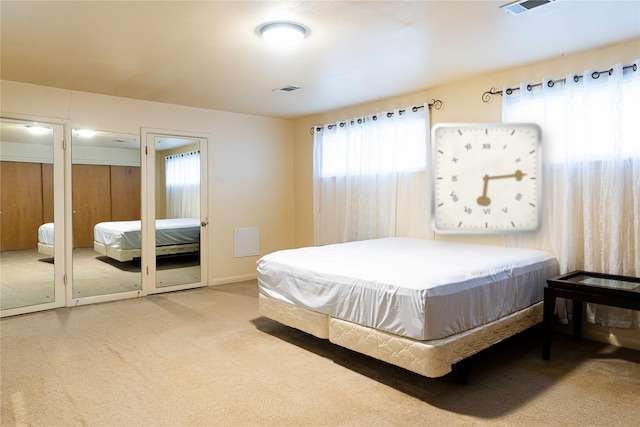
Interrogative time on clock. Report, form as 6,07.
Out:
6,14
